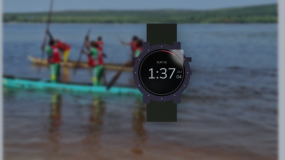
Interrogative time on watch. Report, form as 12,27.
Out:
1,37
